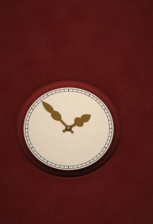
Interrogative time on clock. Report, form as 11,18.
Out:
1,53
